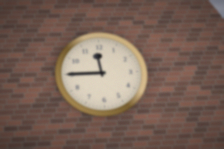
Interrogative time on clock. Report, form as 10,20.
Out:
11,45
